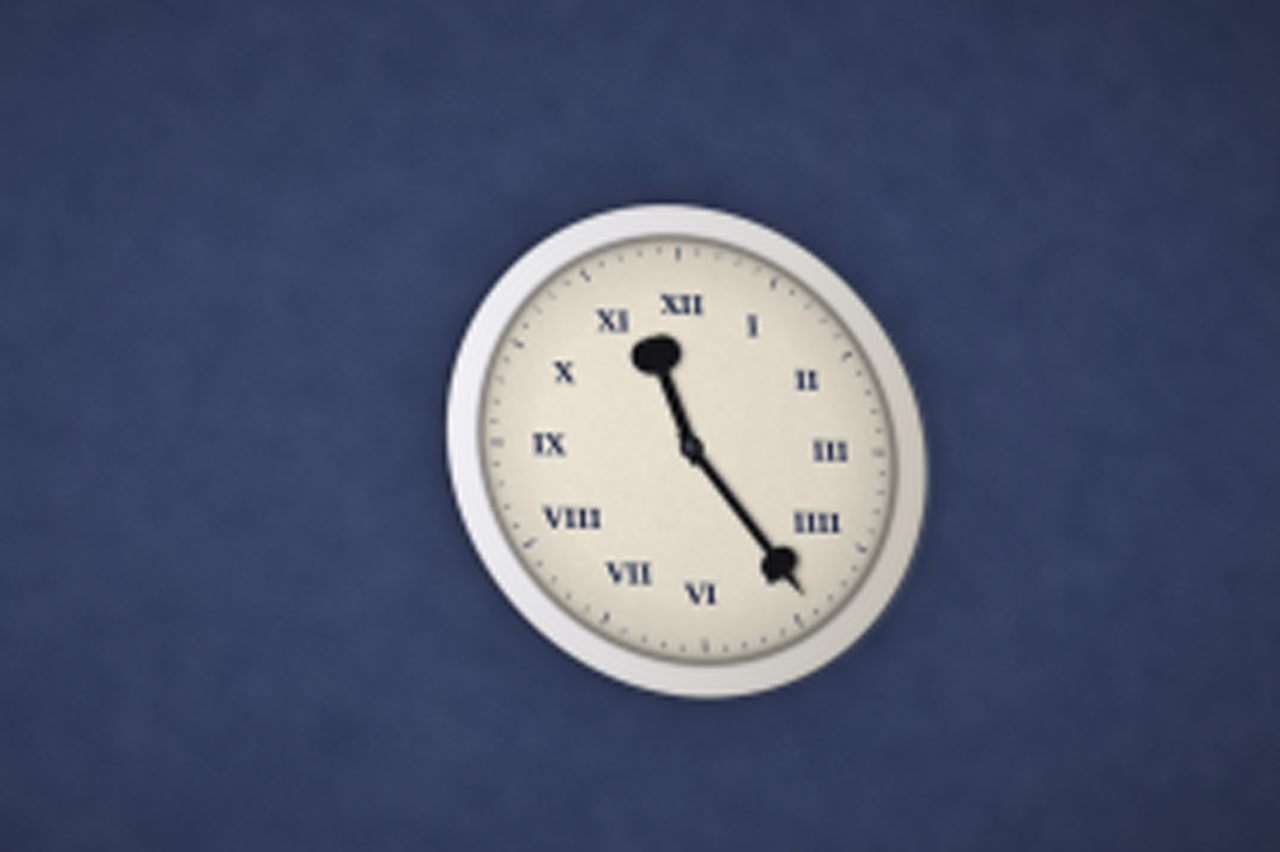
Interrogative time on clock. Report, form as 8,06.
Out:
11,24
